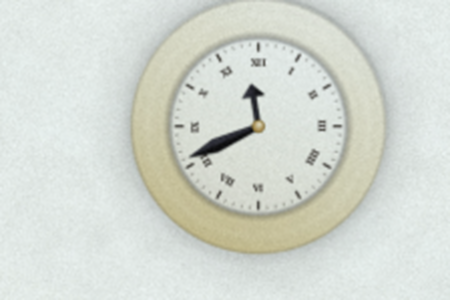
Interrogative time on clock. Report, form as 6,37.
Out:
11,41
